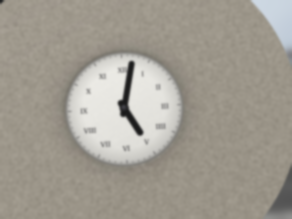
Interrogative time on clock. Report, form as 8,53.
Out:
5,02
